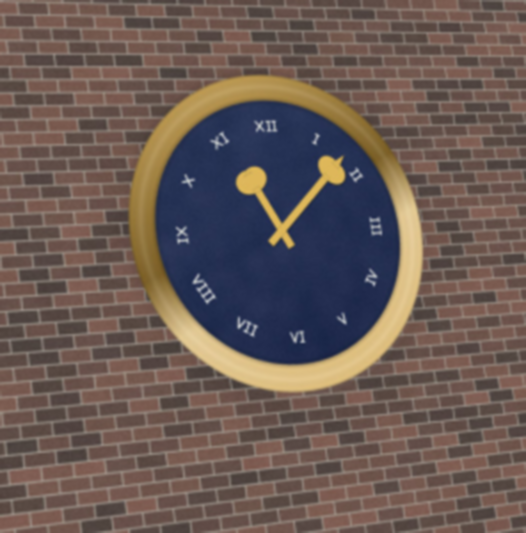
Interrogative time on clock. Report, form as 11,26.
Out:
11,08
